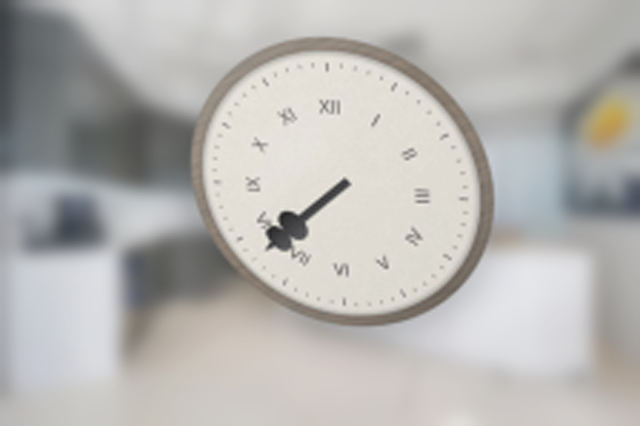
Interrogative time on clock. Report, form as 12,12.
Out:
7,38
